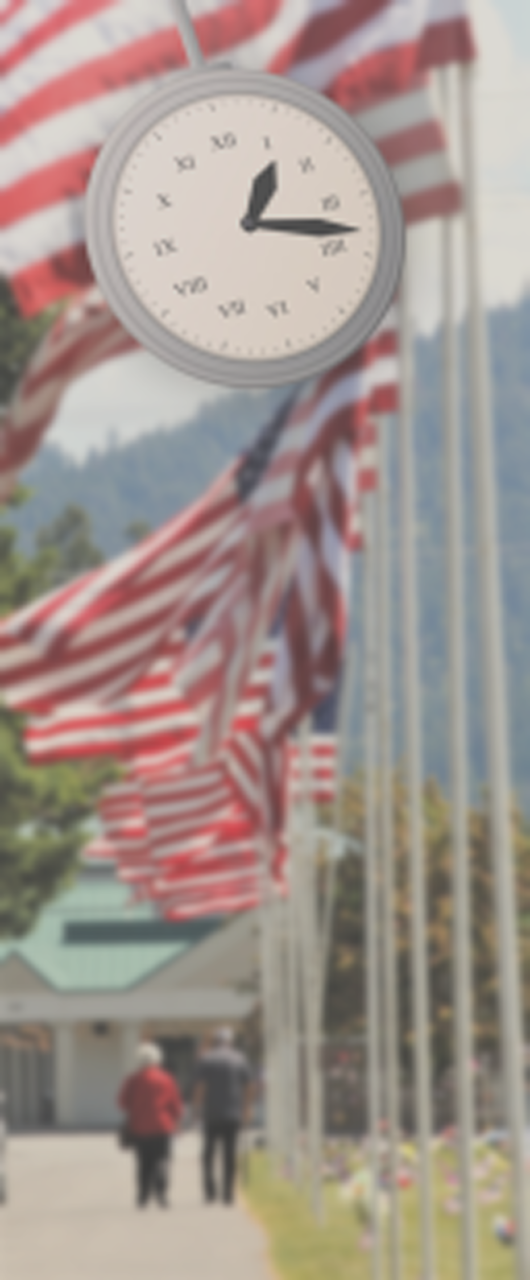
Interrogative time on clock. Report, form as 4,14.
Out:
1,18
